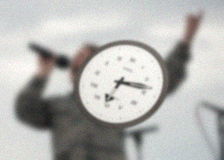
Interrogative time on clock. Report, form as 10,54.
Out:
6,13
